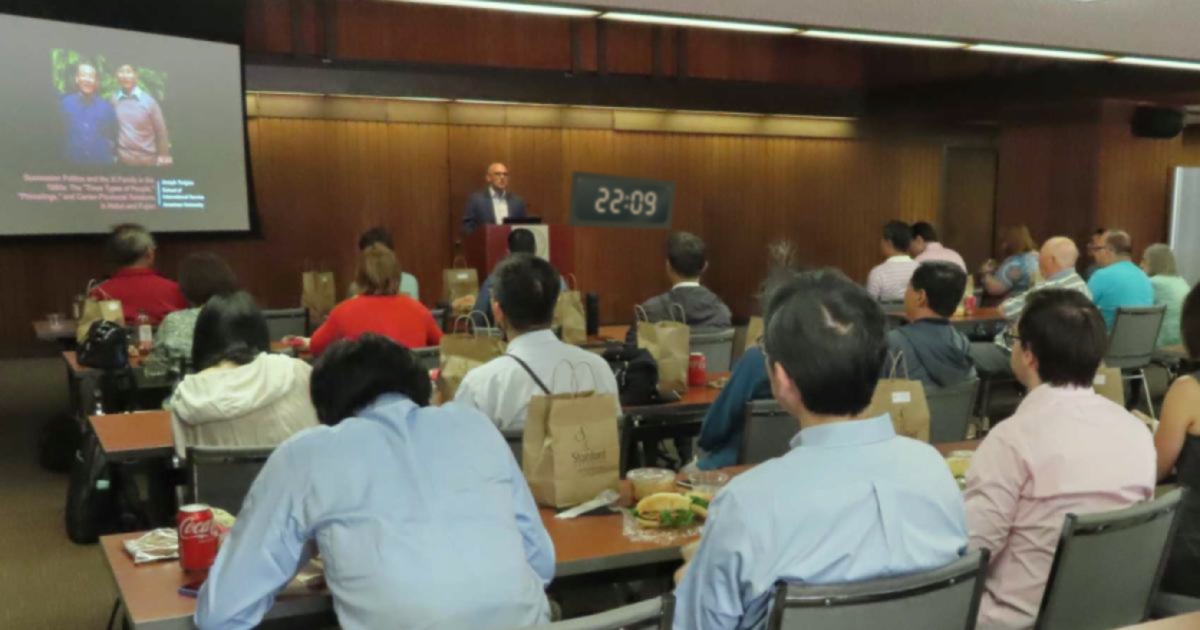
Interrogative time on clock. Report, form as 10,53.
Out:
22,09
